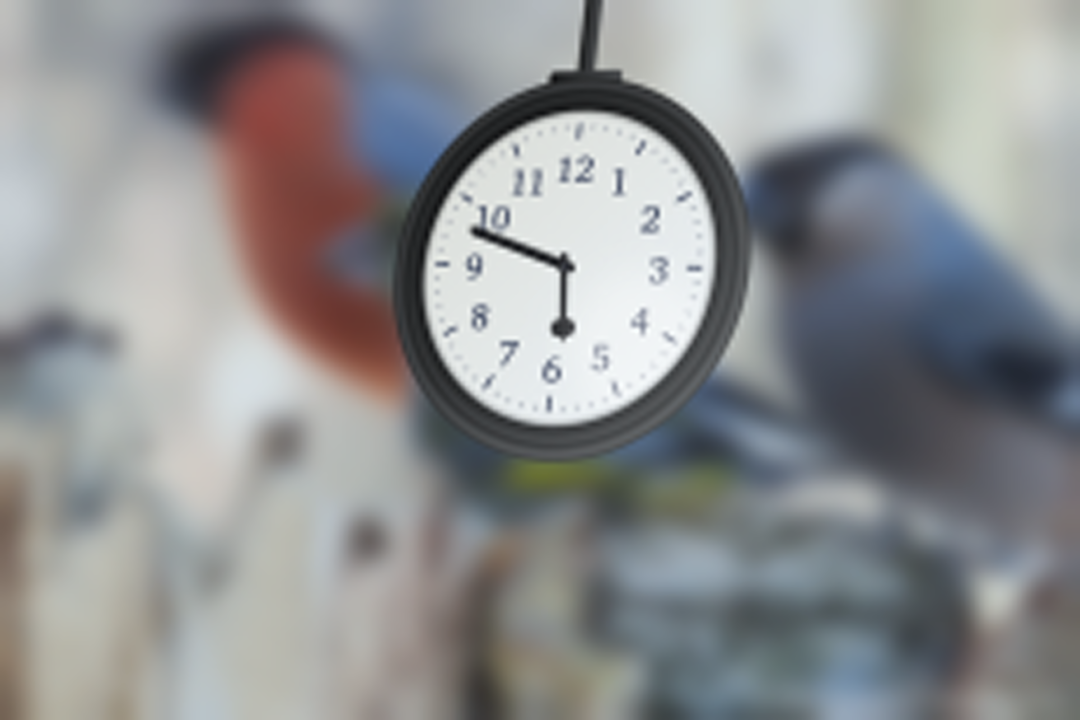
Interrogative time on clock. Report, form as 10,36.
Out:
5,48
